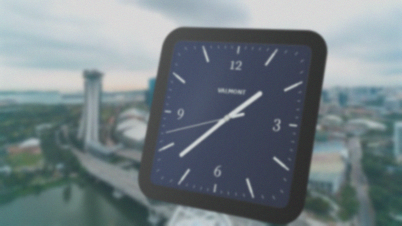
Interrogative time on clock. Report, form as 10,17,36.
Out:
1,37,42
